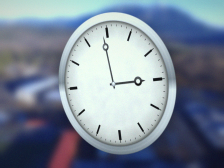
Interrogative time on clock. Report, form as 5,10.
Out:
2,59
